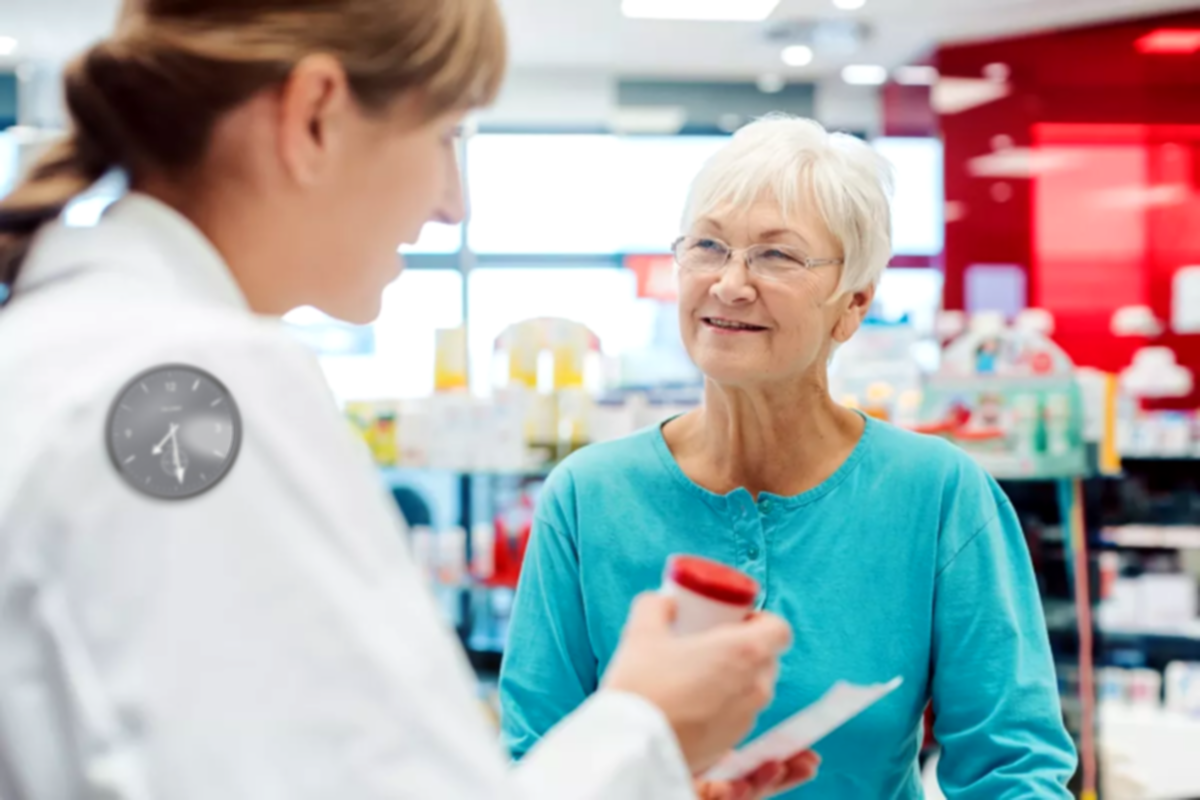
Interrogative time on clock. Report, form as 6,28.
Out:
7,29
